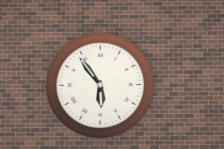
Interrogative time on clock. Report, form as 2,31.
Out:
5,54
